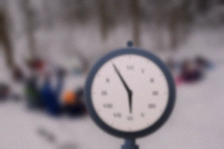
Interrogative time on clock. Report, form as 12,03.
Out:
5,55
